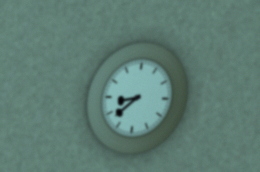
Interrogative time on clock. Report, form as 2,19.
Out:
8,38
